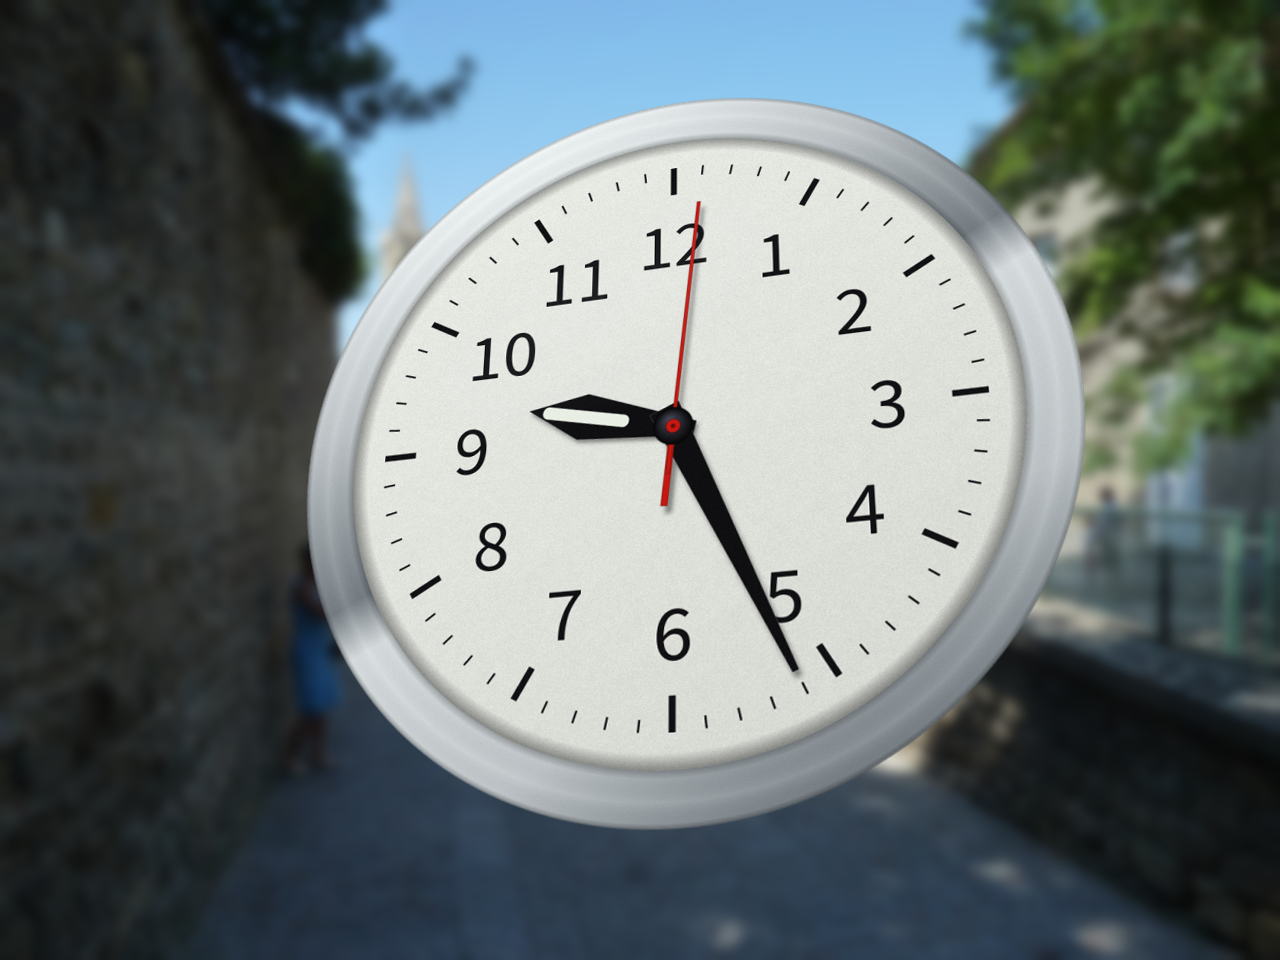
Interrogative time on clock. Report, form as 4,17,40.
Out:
9,26,01
